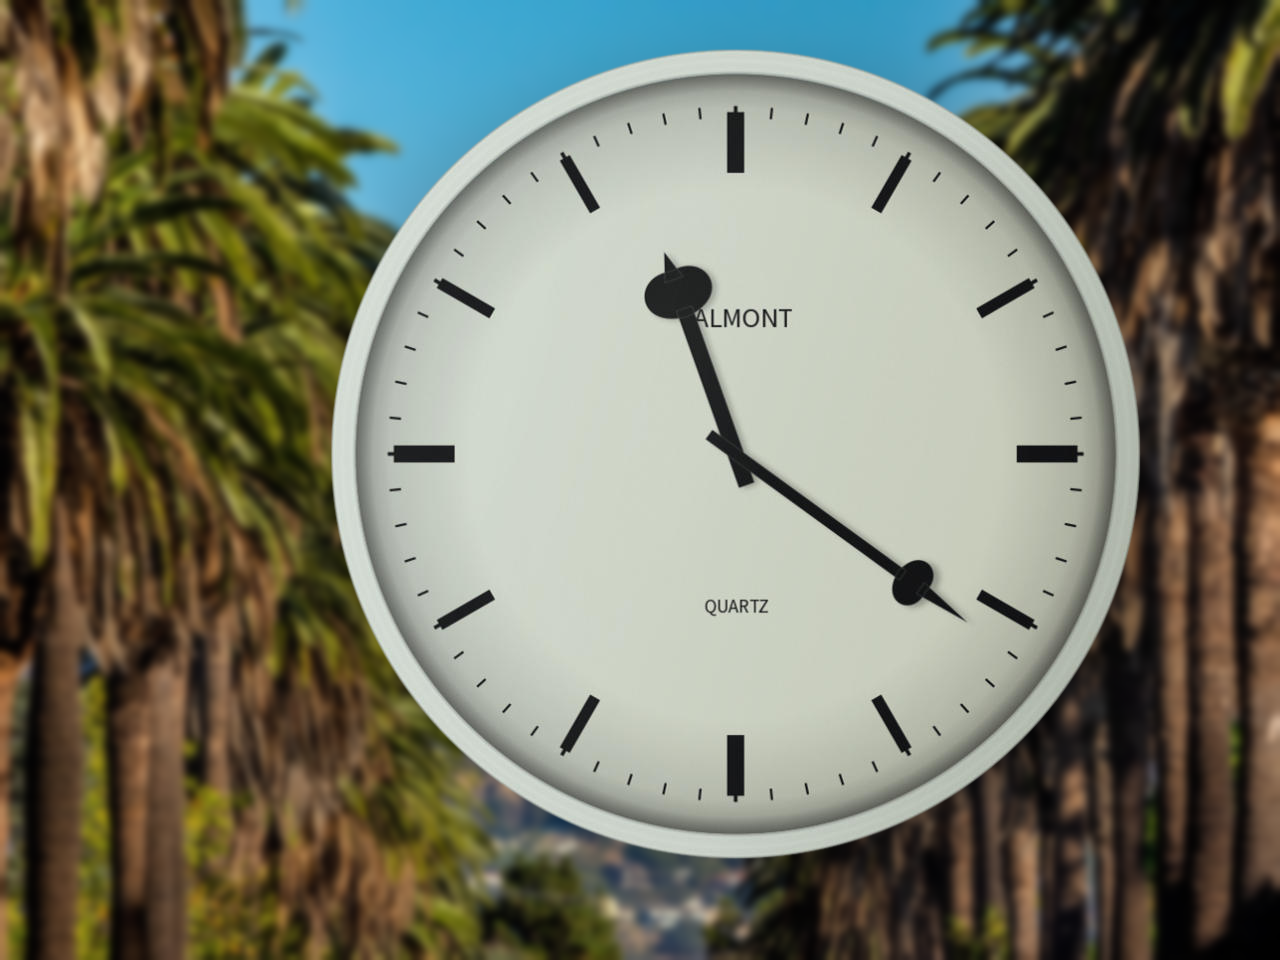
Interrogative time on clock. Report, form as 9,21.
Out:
11,21
